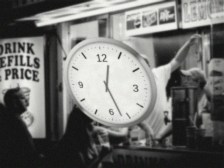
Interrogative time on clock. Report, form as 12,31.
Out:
12,27
